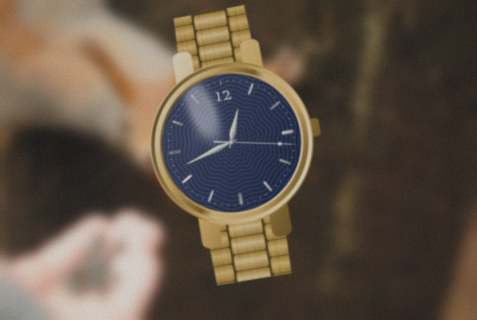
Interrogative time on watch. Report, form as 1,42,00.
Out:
12,42,17
